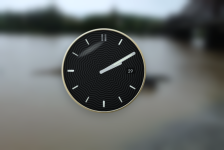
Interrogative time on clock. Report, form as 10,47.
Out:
2,10
